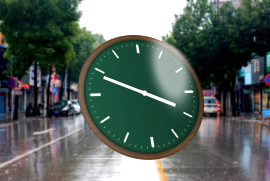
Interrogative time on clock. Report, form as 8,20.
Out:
3,49
